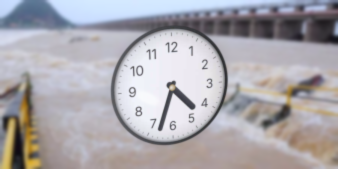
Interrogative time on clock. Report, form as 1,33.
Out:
4,33
